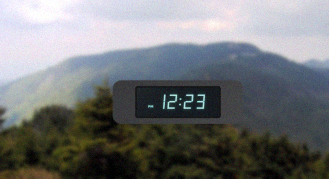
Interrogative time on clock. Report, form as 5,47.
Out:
12,23
